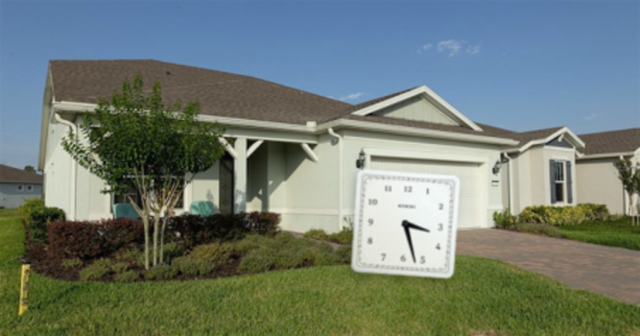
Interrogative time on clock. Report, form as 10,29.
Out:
3,27
